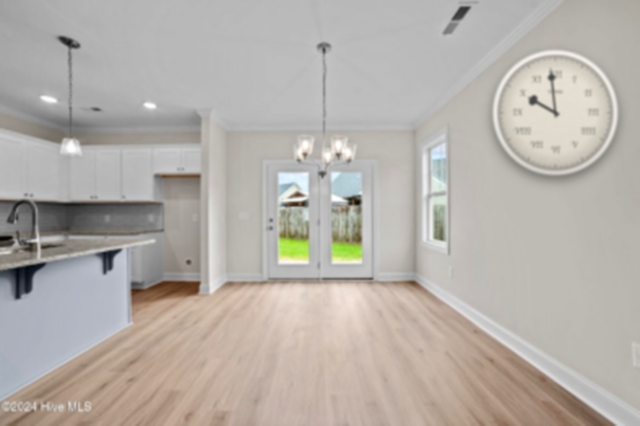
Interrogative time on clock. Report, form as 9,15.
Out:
9,59
